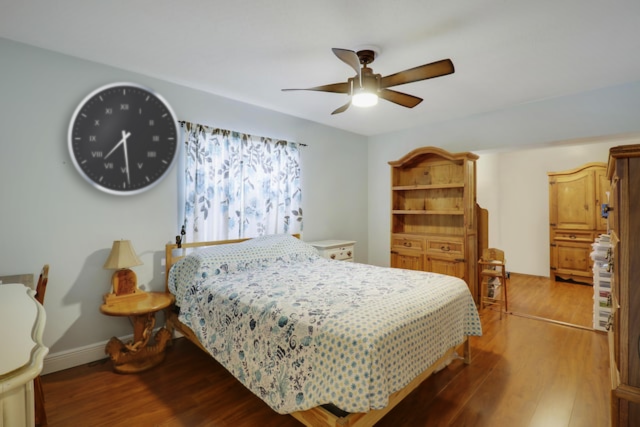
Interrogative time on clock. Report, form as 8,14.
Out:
7,29
